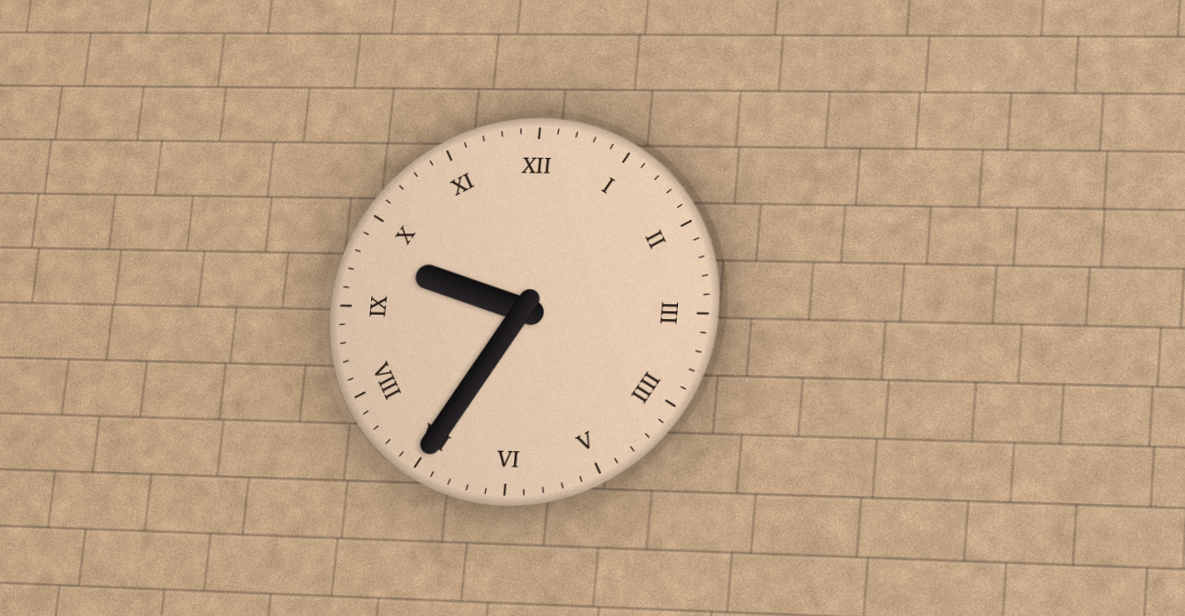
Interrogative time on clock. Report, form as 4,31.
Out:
9,35
